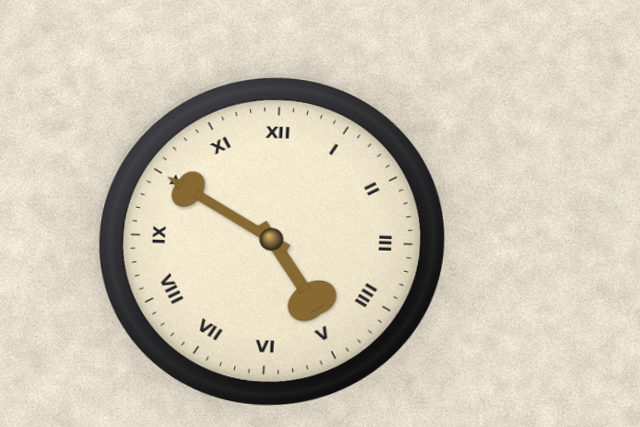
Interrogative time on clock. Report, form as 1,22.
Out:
4,50
